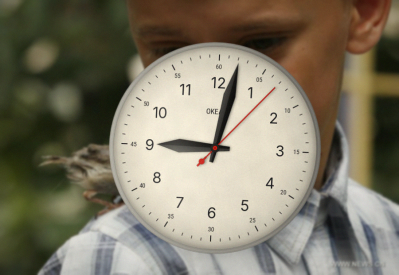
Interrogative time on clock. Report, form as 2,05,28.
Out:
9,02,07
